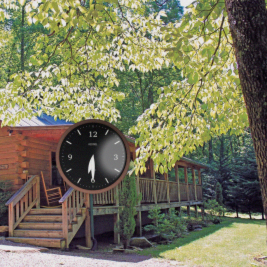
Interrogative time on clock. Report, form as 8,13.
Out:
6,30
